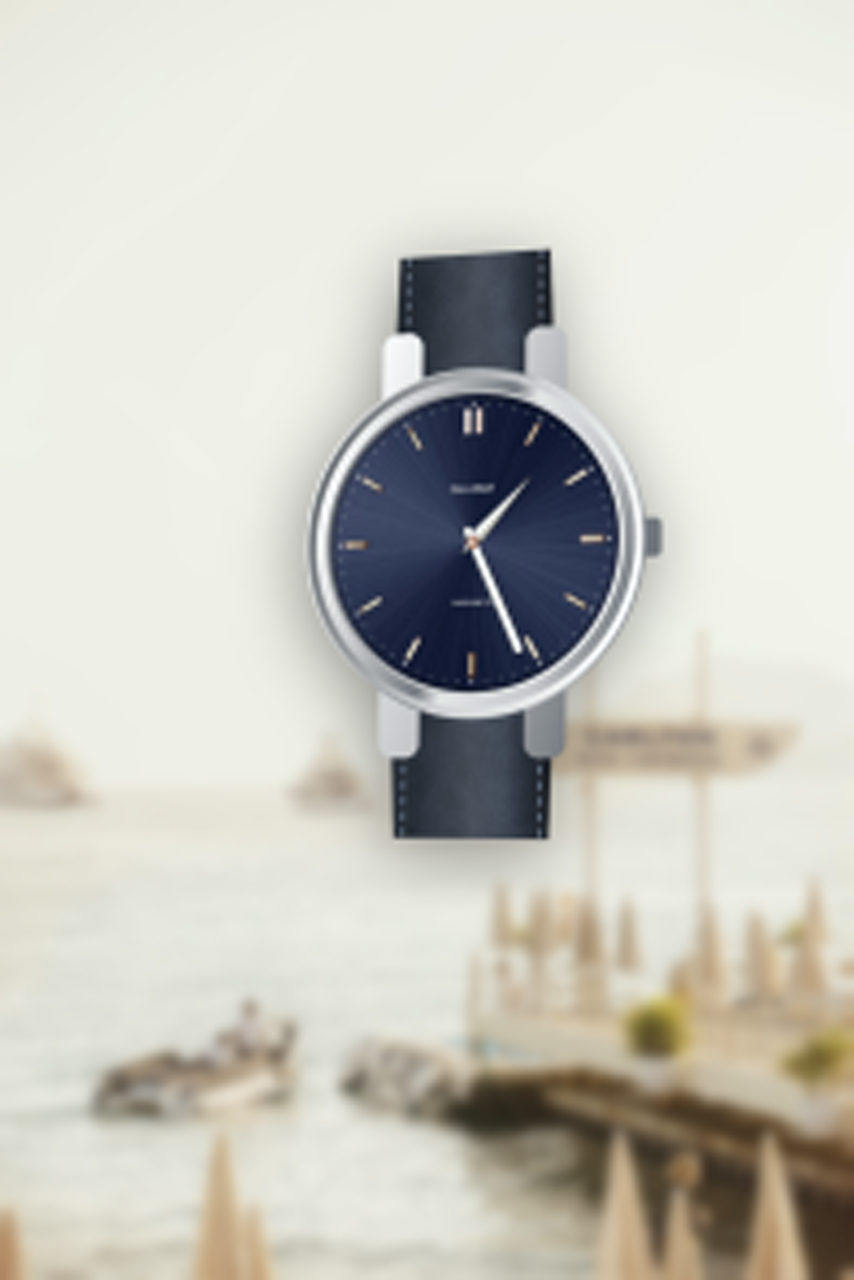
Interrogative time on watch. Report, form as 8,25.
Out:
1,26
